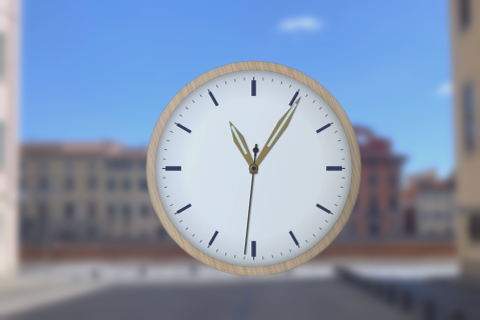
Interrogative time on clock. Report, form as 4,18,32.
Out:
11,05,31
